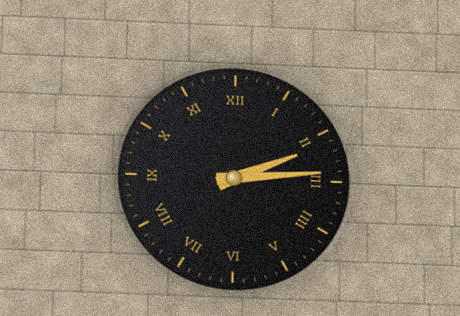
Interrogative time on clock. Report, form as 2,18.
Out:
2,14
